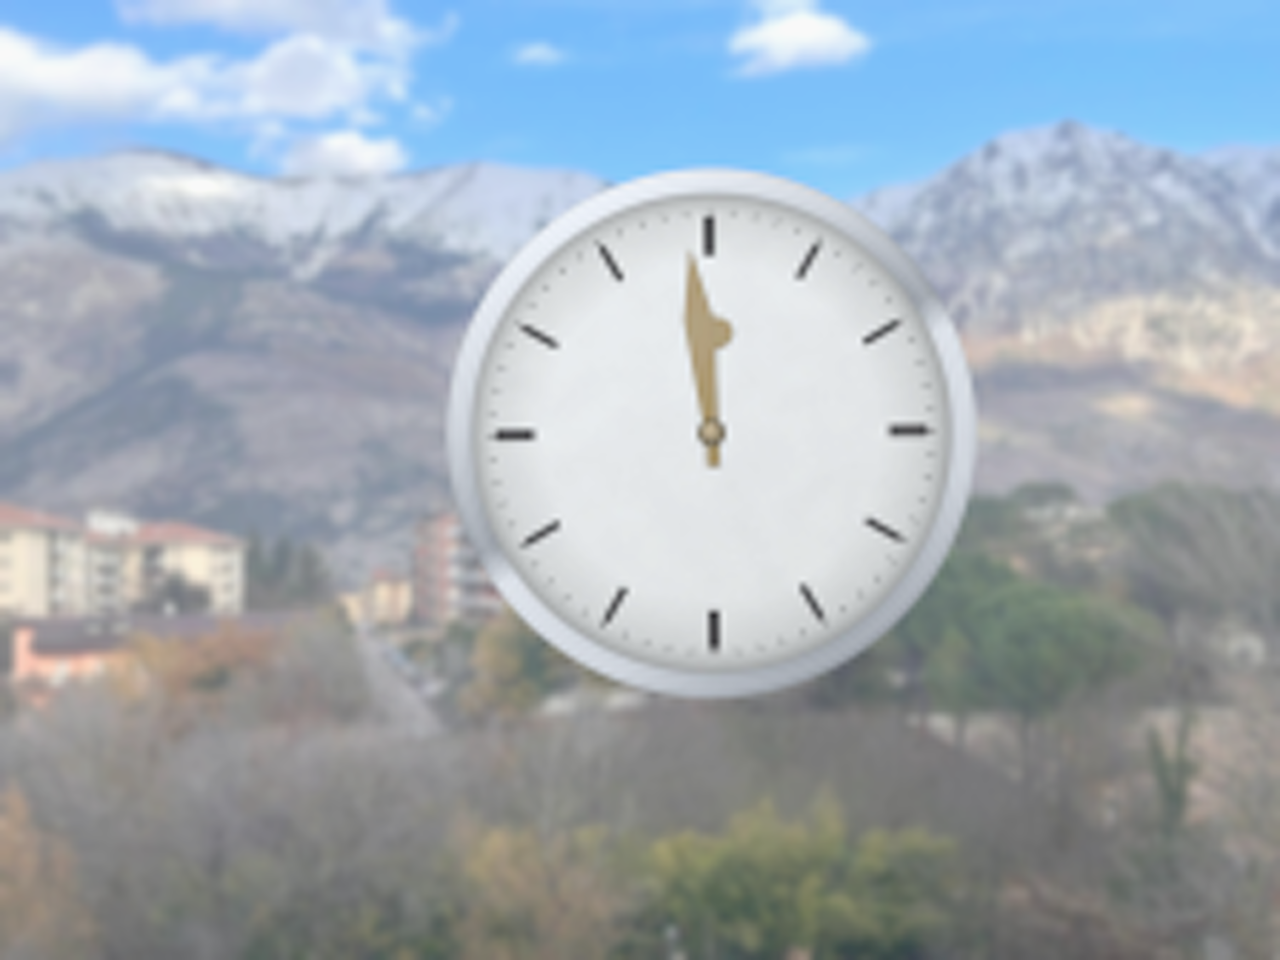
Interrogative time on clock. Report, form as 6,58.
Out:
11,59
